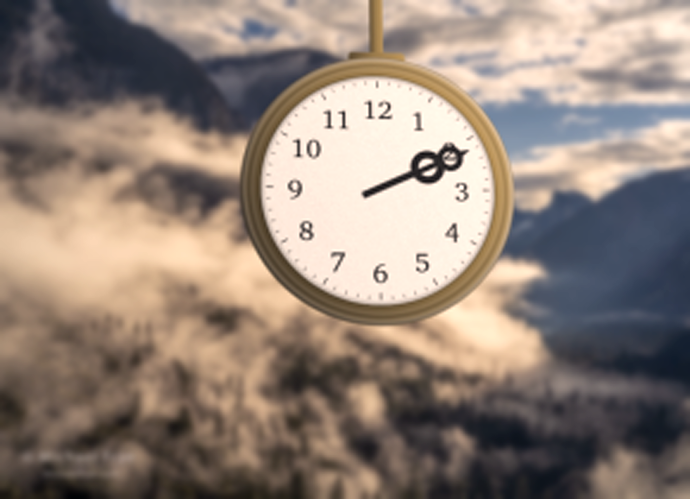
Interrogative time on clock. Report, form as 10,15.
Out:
2,11
